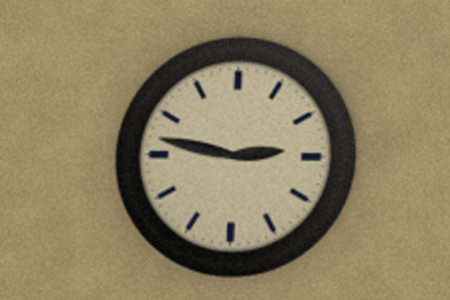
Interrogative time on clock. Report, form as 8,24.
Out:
2,47
